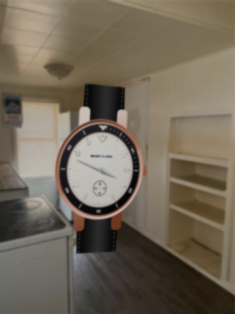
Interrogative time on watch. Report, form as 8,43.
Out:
3,48
